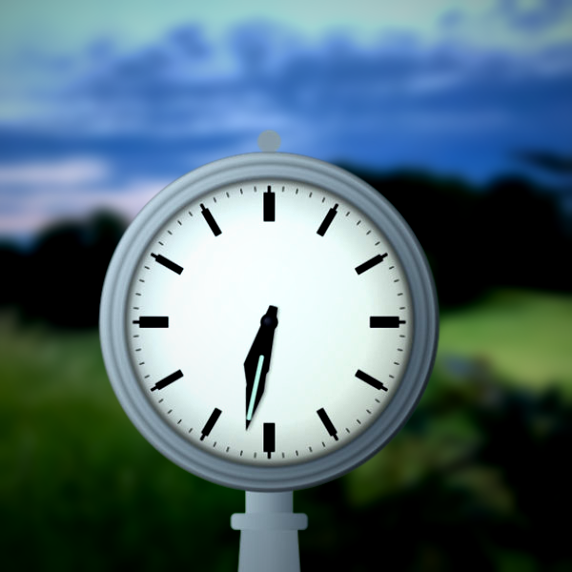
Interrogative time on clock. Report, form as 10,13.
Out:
6,32
